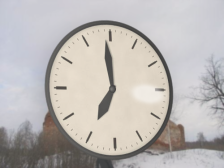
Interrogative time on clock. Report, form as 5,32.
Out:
6,59
